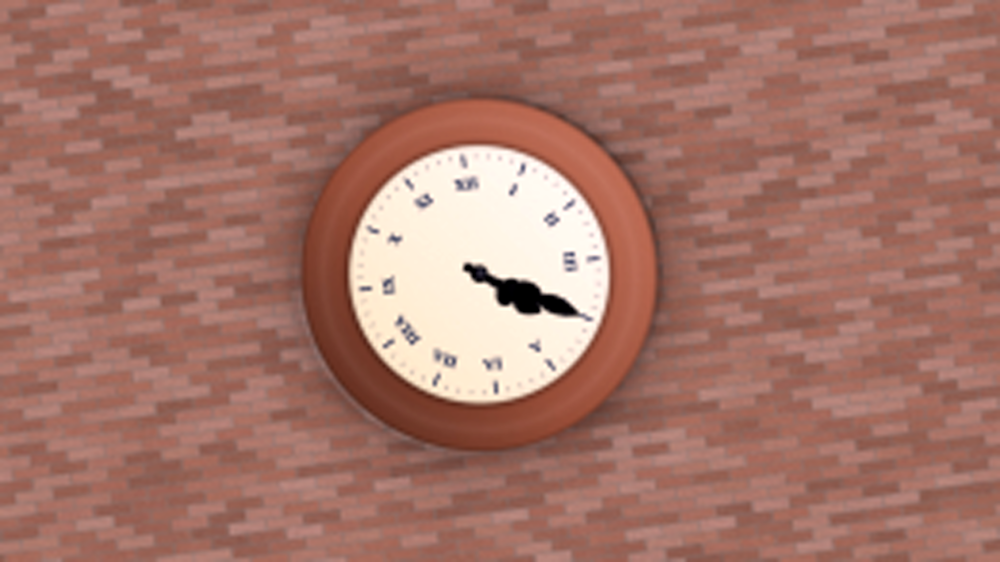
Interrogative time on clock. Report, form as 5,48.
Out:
4,20
